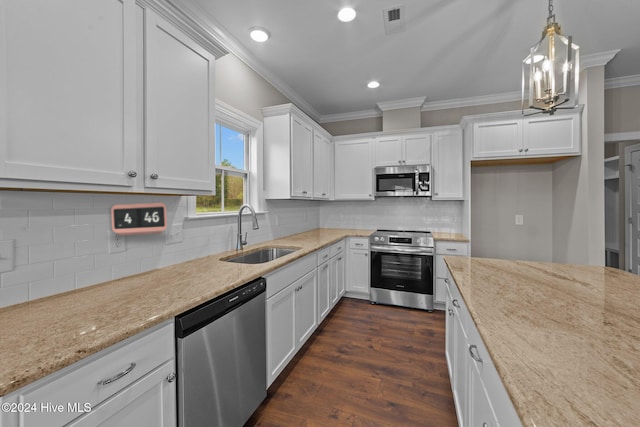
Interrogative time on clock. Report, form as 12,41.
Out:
4,46
